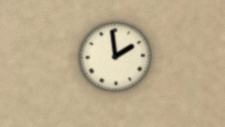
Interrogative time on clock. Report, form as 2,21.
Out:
1,59
